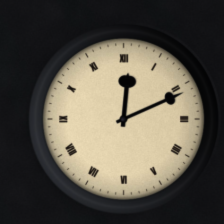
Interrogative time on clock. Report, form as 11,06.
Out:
12,11
